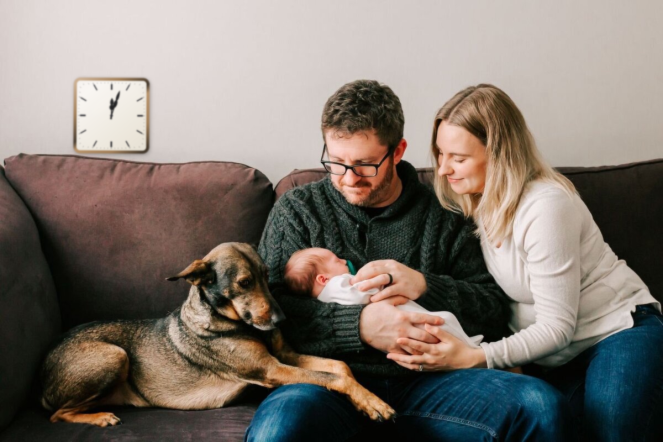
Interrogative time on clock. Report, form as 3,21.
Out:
12,03
